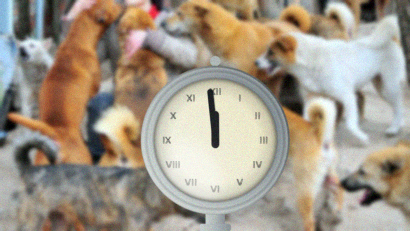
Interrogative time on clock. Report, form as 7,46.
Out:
11,59
